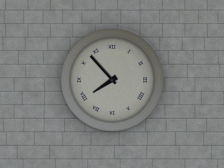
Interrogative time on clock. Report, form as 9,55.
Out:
7,53
